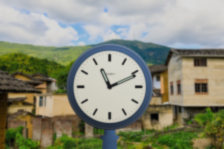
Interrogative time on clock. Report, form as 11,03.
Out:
11,11
